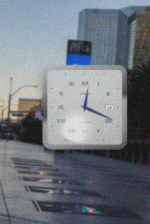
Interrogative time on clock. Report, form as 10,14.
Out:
12,19
